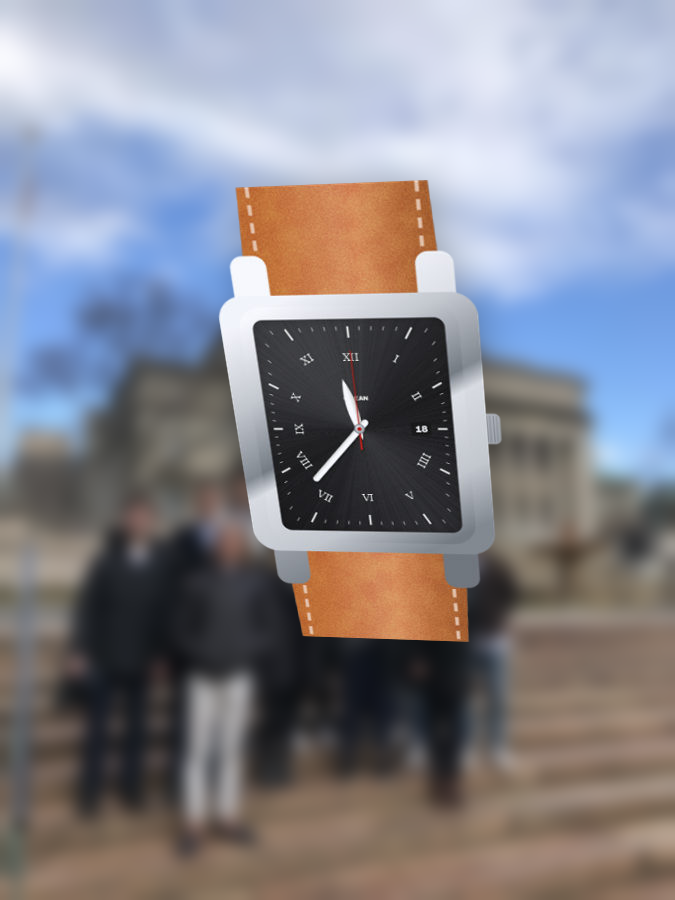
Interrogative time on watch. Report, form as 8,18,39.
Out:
11,37,00
